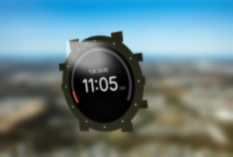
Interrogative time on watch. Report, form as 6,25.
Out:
11,05
